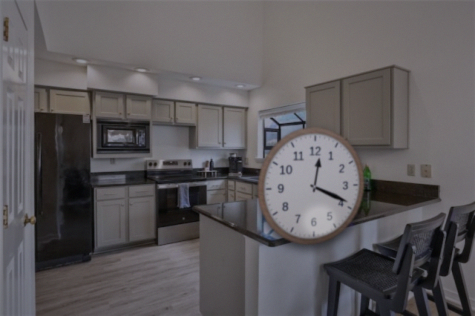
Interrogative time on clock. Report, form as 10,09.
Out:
12,19
